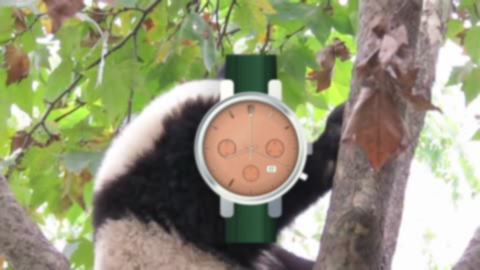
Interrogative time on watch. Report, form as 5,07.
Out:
8,19
